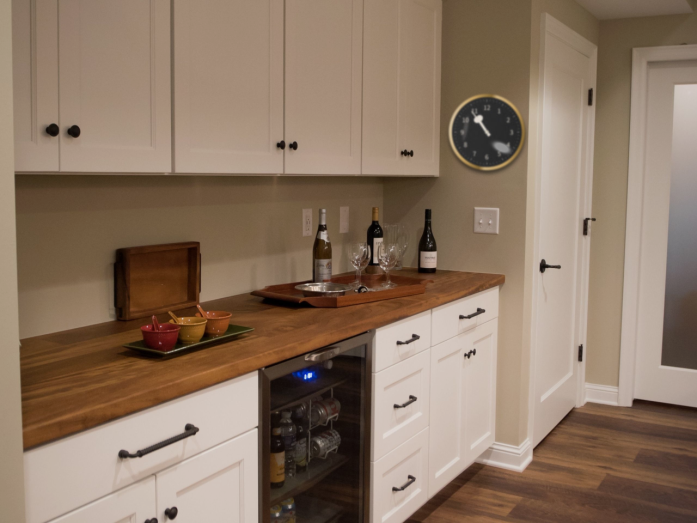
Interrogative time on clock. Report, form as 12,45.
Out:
10,54
